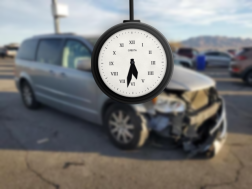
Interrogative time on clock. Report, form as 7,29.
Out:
5,32
